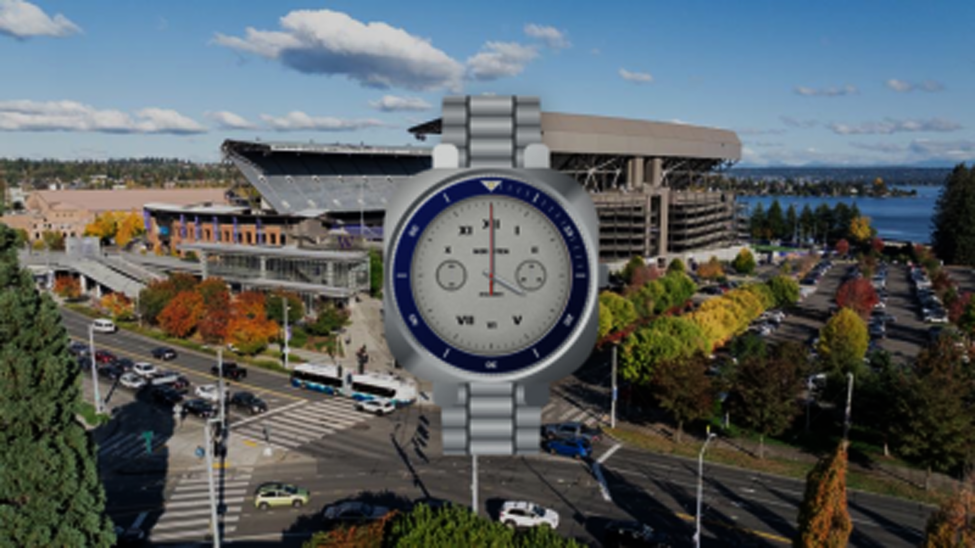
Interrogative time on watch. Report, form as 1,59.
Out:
4,00
